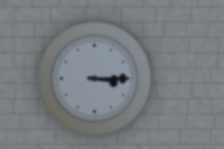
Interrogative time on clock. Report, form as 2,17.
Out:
3,15
